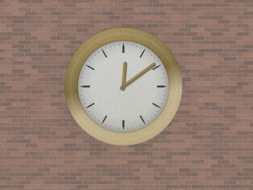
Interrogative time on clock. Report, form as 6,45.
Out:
12,09
